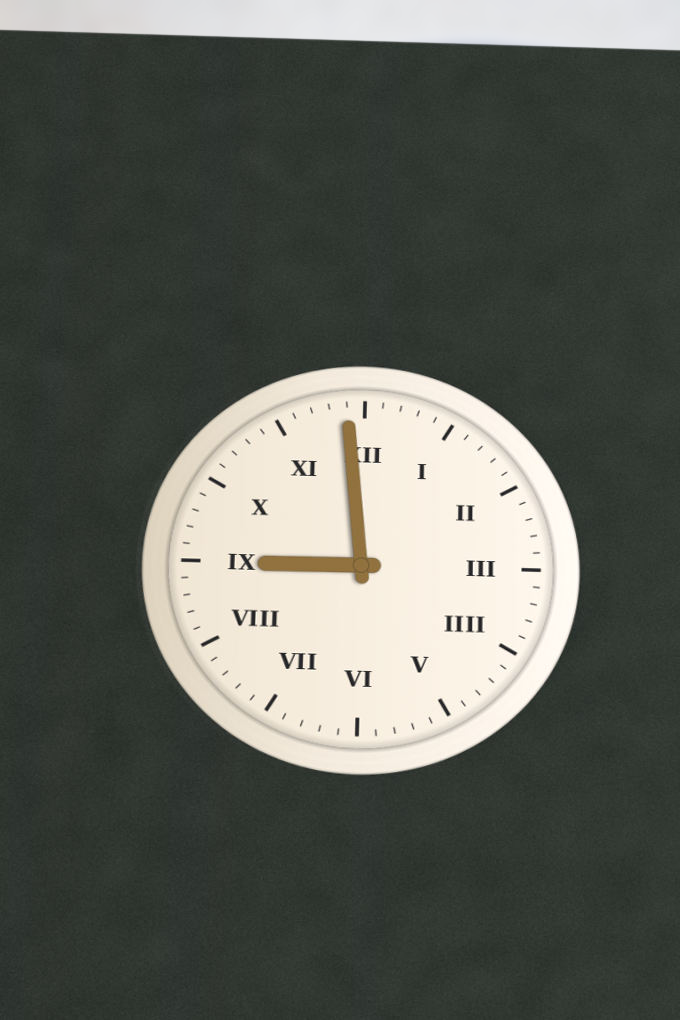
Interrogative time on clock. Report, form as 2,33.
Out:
8,59
